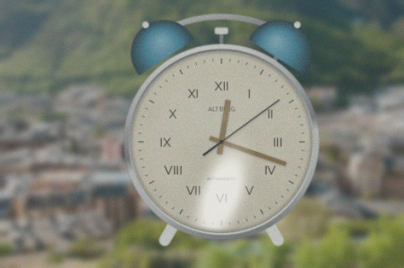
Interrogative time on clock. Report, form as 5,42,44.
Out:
12,18,09
